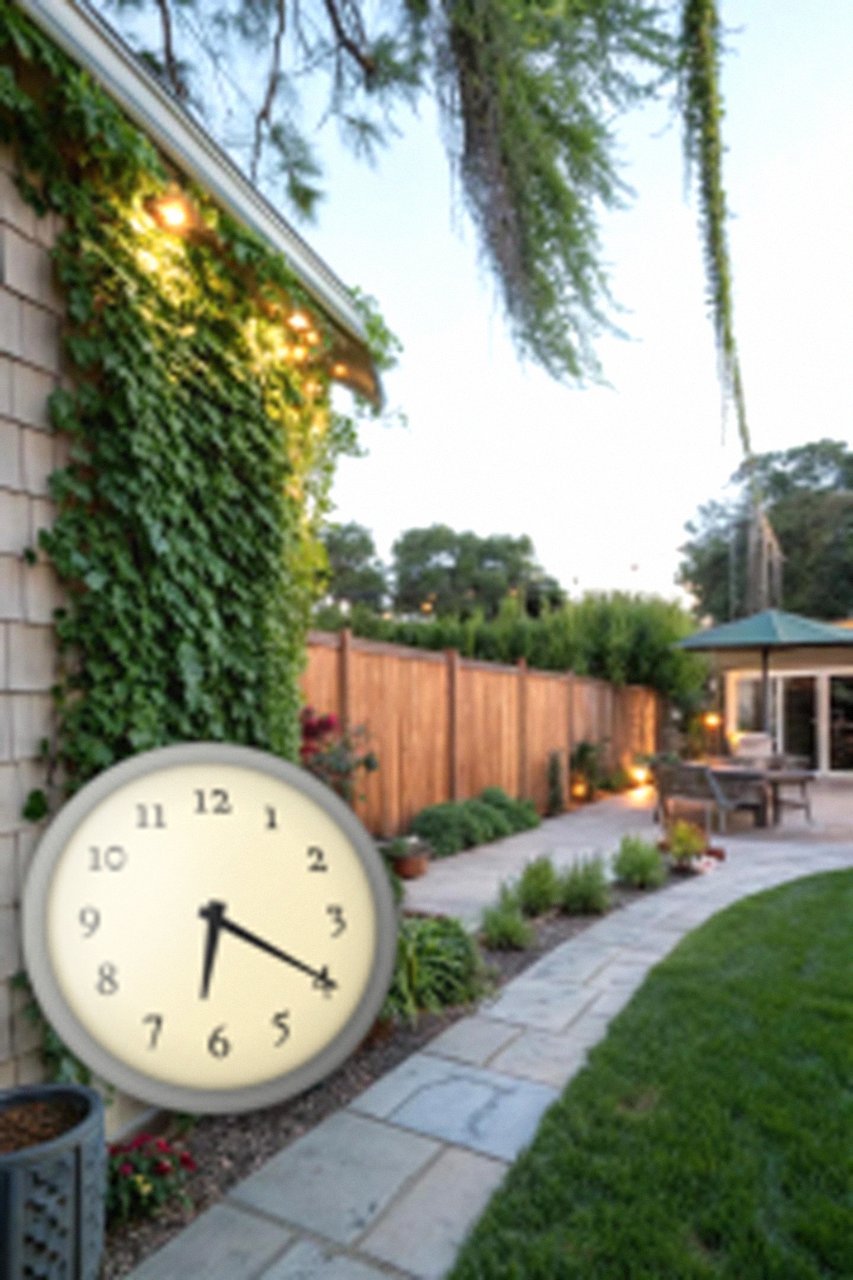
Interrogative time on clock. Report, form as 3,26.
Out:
6,20
